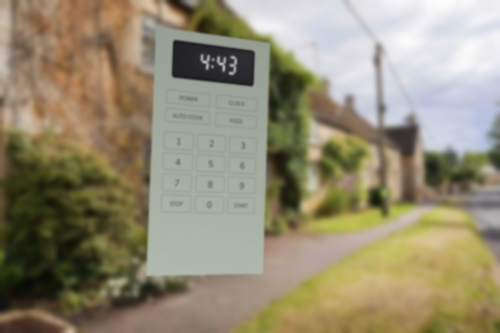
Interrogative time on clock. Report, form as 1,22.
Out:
4,43
